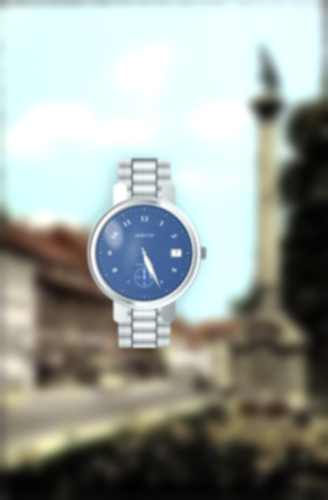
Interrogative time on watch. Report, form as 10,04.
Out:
5,26
